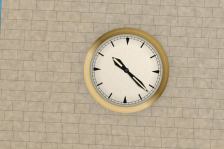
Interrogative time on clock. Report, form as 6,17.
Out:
10,22
